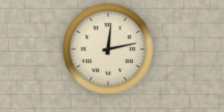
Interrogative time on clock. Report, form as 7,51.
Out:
12,13
